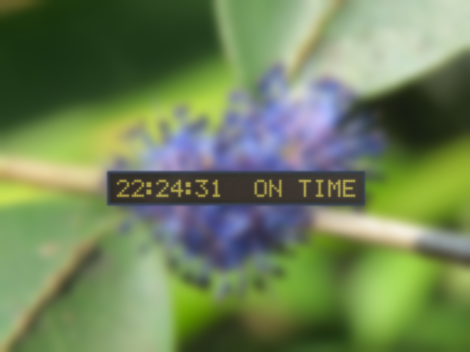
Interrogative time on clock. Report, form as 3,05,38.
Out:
22,24,31
